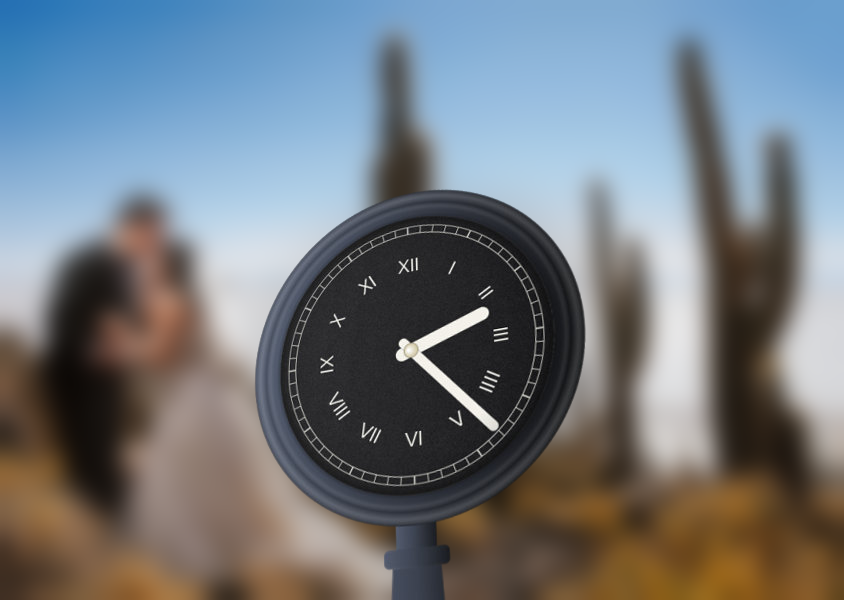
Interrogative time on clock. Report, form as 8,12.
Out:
2,23
